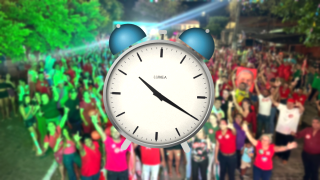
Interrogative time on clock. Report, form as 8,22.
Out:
10,20
